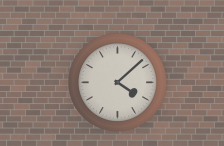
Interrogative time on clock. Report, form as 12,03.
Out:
4,08
